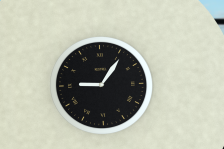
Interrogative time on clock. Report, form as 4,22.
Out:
9,06
